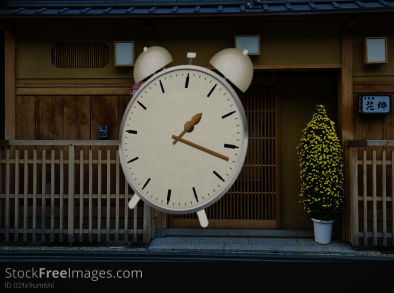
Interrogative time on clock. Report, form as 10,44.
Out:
1,17
